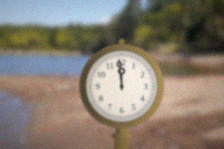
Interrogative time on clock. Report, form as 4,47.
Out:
11,59
